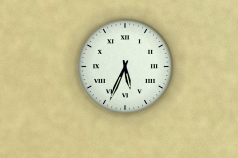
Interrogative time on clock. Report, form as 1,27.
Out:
5,34
